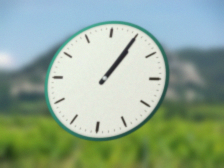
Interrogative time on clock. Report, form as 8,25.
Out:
1,05
